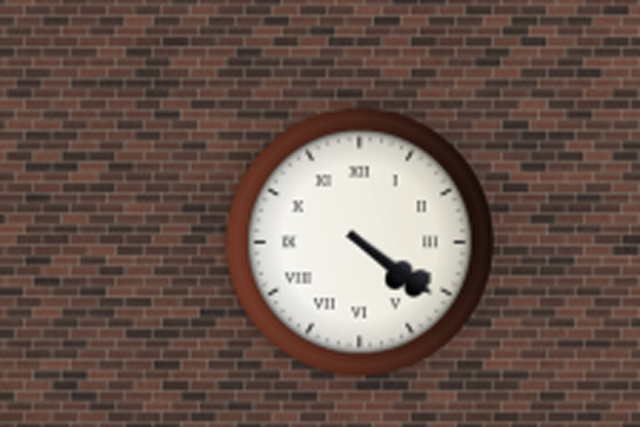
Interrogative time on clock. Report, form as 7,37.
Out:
4,21
